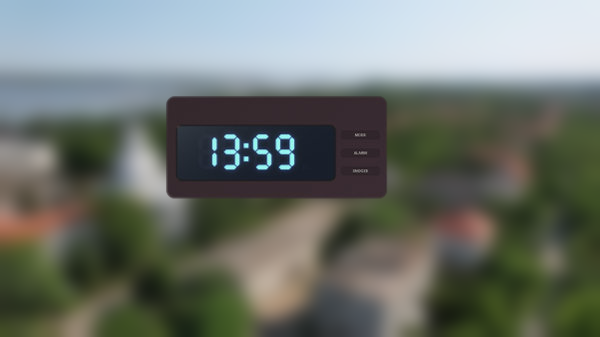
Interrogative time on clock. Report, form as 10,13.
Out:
13,59
